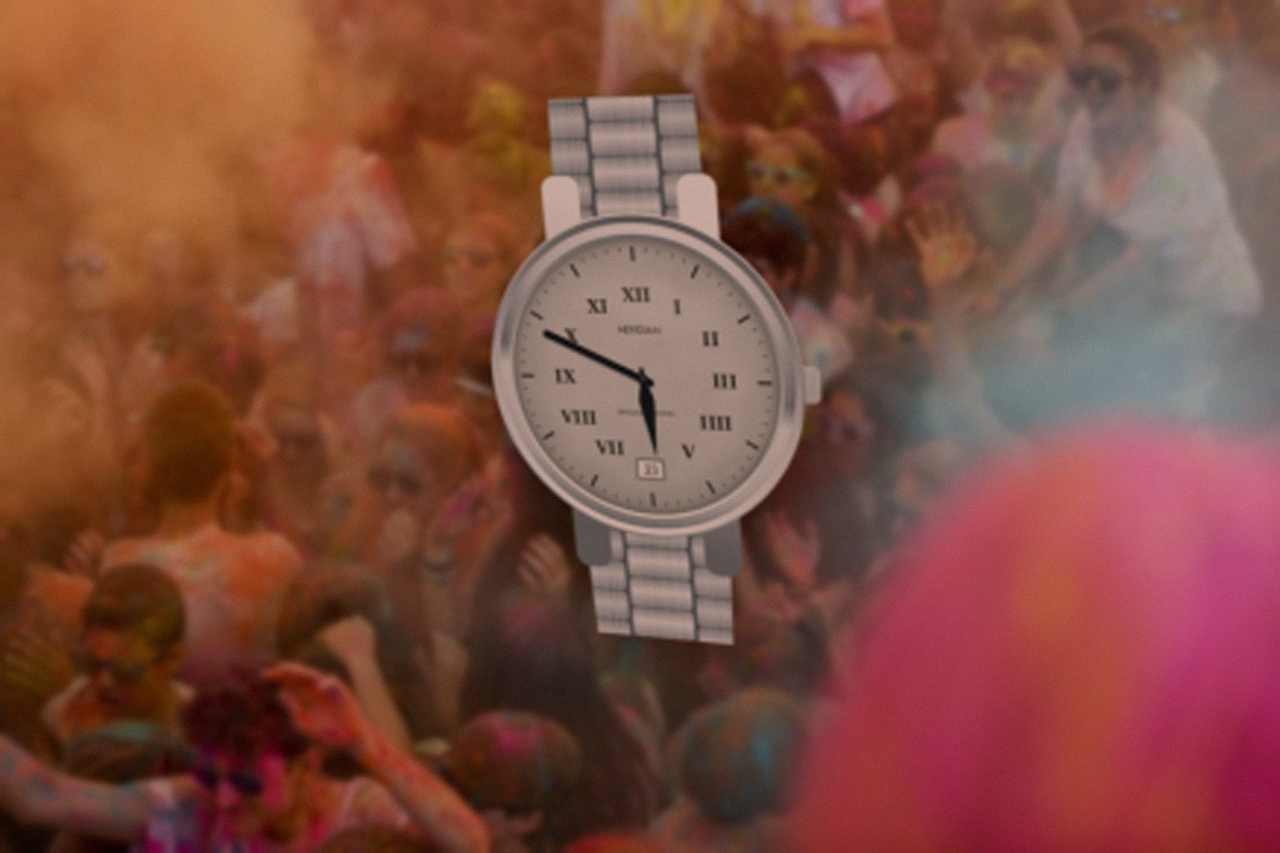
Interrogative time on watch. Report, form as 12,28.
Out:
5,49
